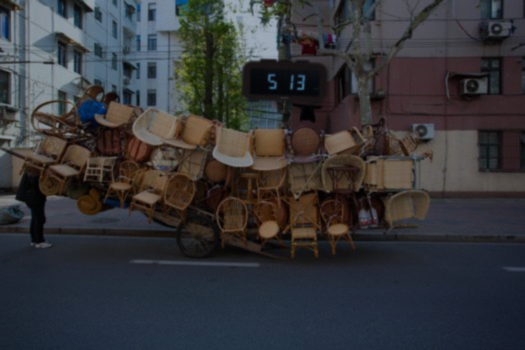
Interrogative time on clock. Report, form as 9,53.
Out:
5,13
